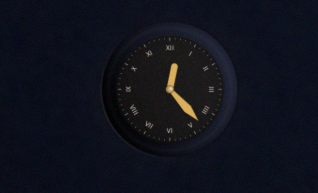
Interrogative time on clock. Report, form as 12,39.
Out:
12,23
